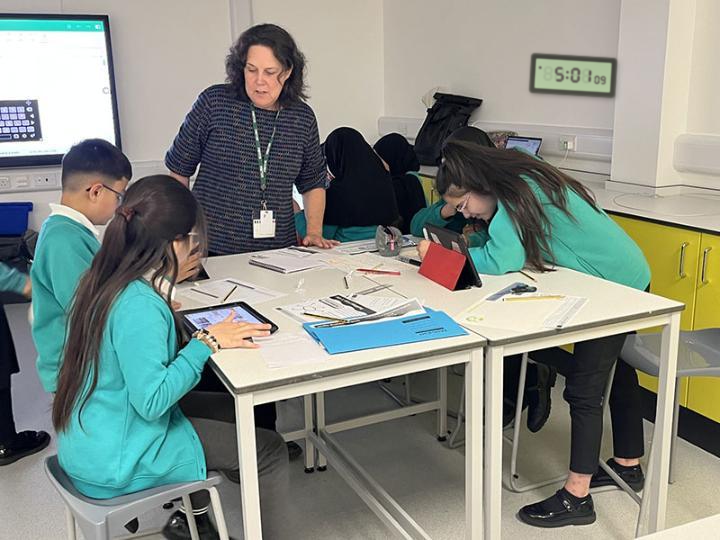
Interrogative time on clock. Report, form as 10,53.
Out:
5,01
